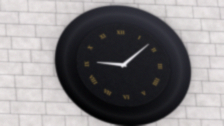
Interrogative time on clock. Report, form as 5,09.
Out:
9,08
